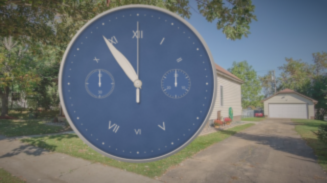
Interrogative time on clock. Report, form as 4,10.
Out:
10,54
